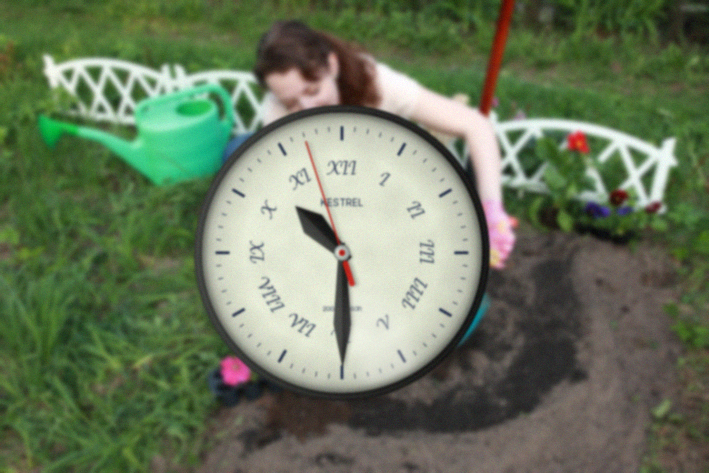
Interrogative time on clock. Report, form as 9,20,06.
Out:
10,29,57
